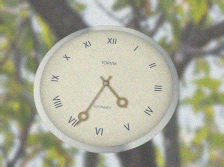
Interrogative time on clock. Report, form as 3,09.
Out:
4,34
